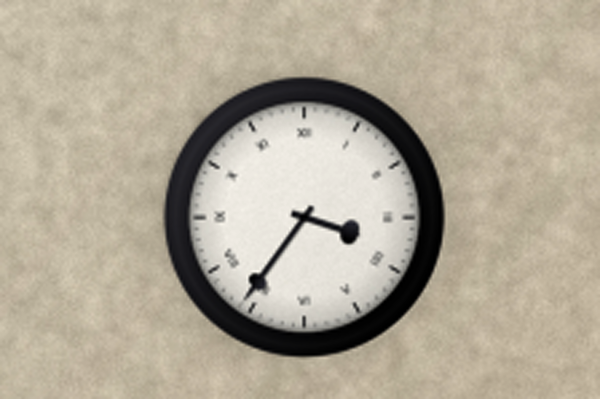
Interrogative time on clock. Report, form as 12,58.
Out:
3,36
